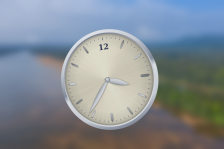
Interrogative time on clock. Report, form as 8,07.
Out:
3,36
